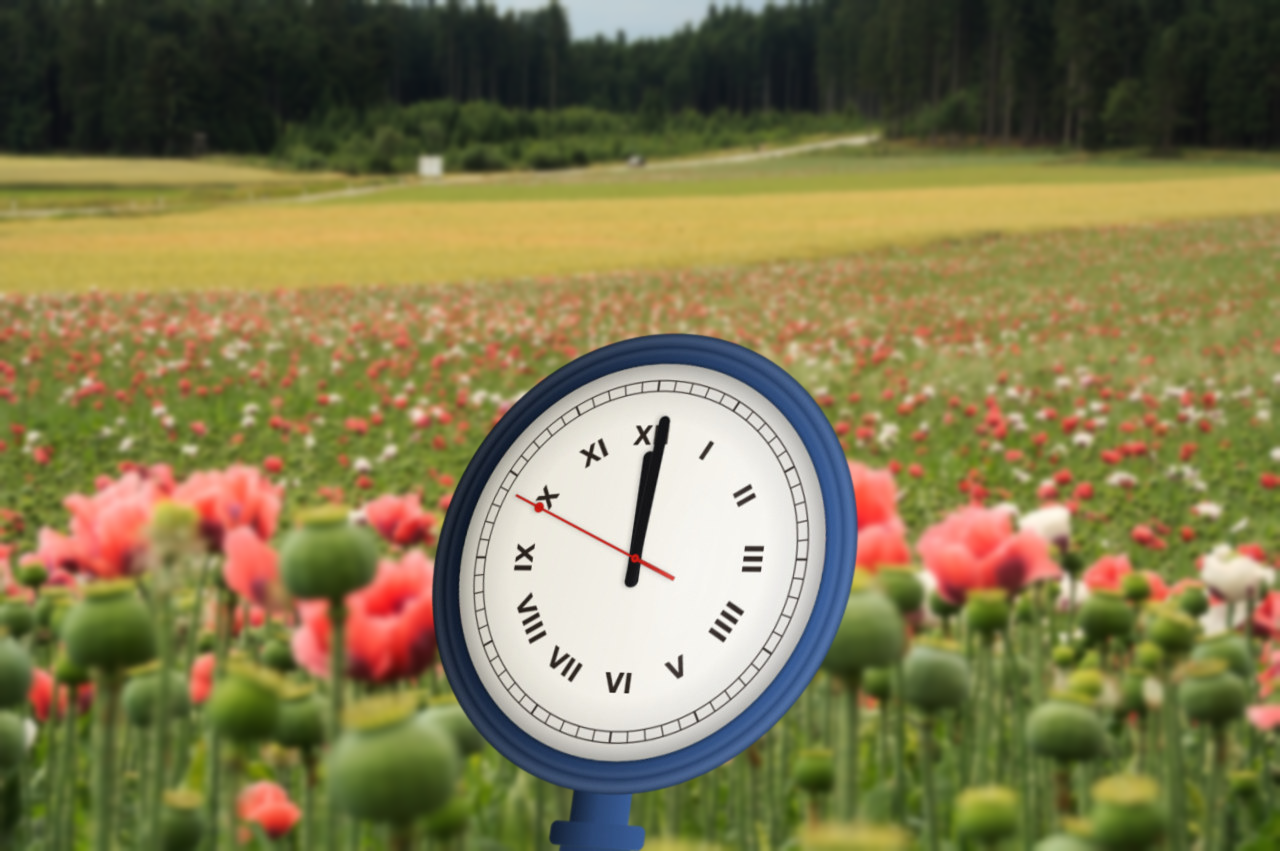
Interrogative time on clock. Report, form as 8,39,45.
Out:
12,00,49
